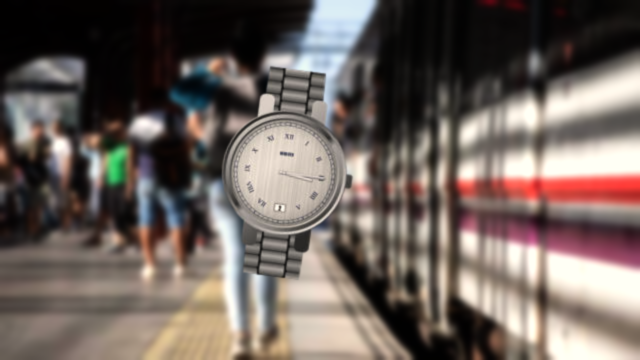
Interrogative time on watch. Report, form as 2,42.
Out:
3,15
